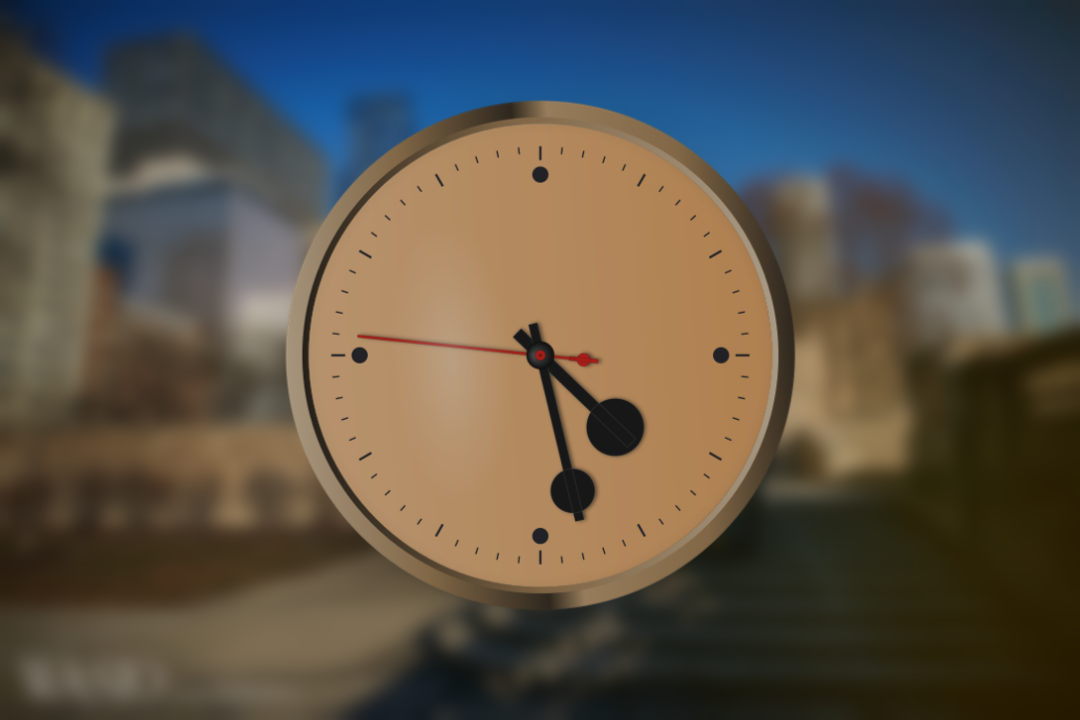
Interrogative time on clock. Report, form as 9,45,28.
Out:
4,27,46
